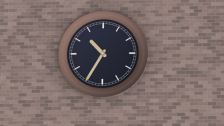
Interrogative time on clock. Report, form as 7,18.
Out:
10,35
